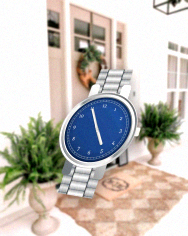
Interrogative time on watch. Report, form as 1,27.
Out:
4,55
